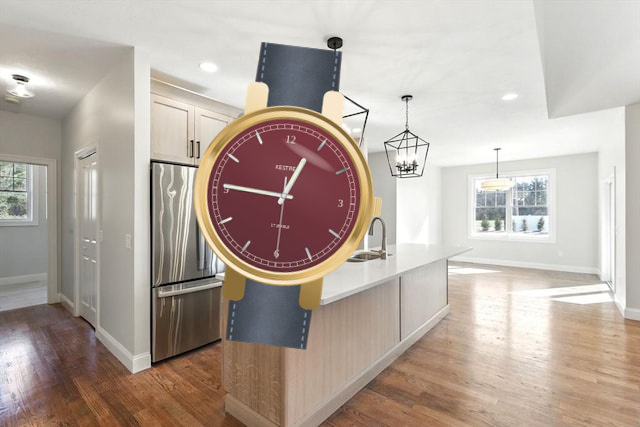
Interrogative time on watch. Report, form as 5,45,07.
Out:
12,45,30
